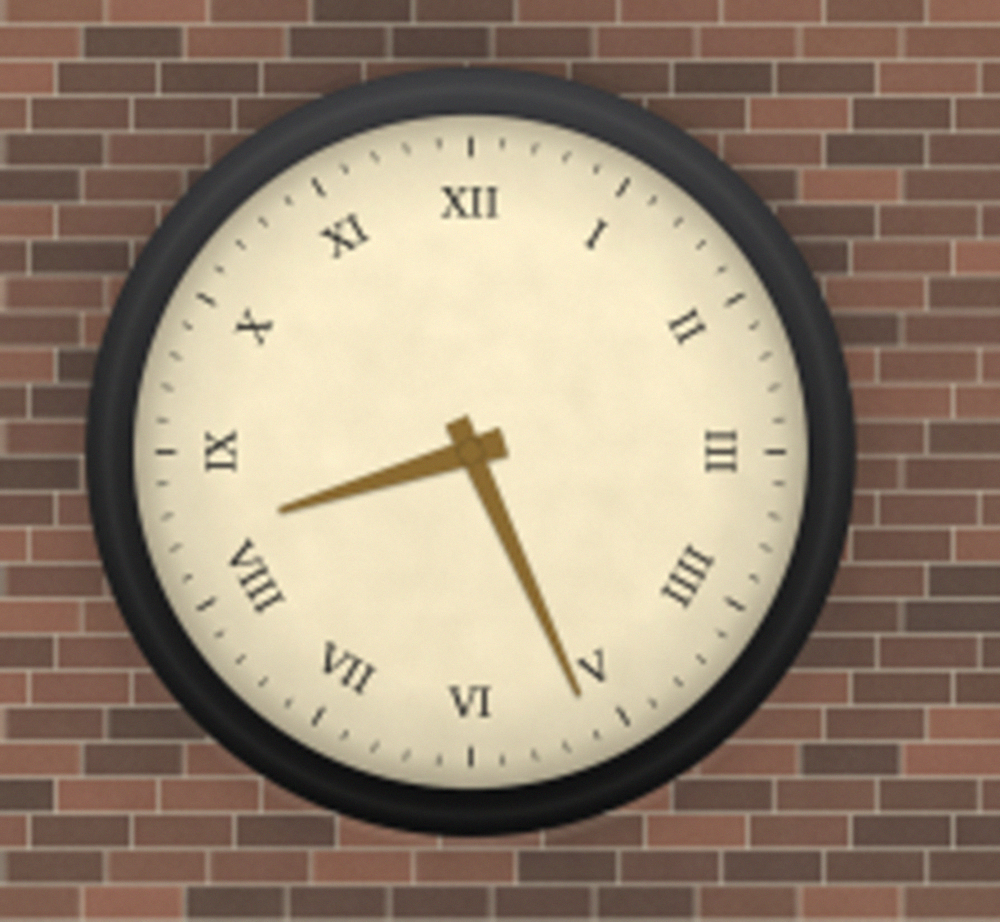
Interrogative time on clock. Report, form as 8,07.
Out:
8,26
